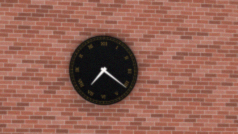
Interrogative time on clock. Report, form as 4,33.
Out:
7,21
